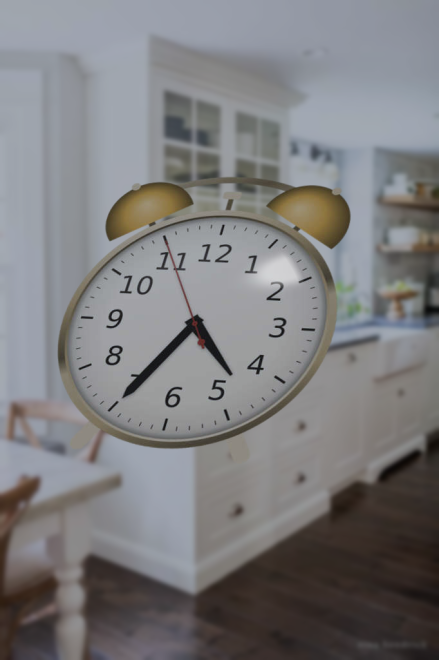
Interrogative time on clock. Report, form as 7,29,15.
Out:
4,34,55
